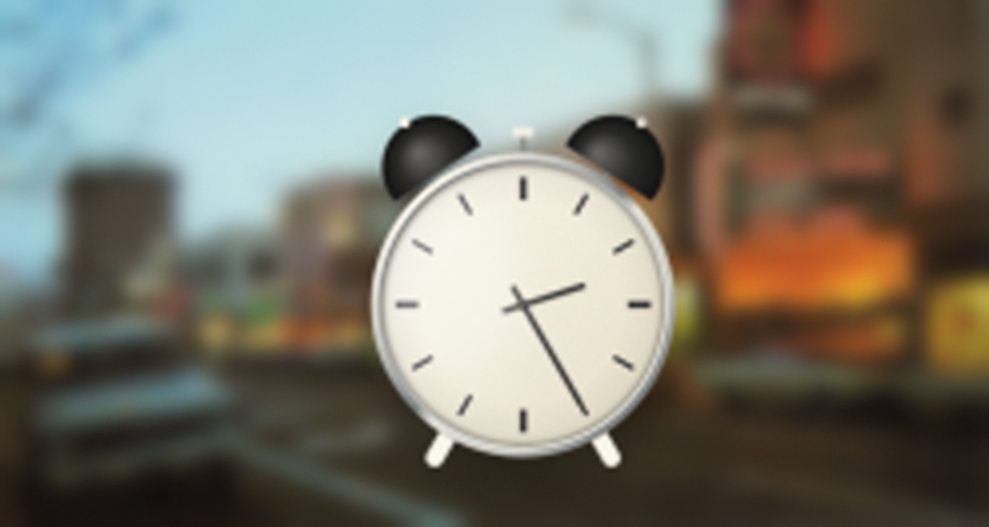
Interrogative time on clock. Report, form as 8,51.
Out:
2,25
